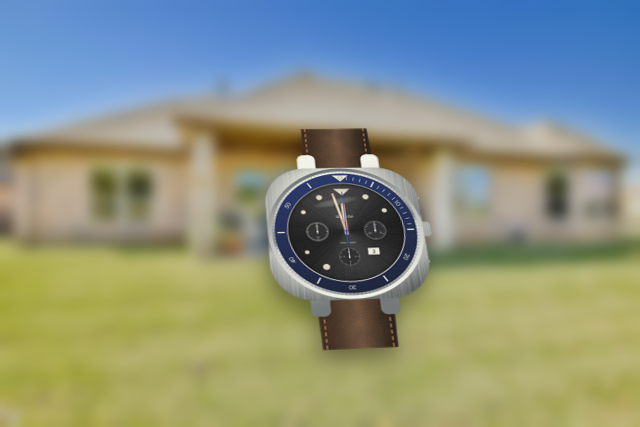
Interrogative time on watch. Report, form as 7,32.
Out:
11,58
